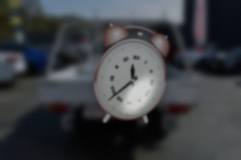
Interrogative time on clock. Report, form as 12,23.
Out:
11,38
